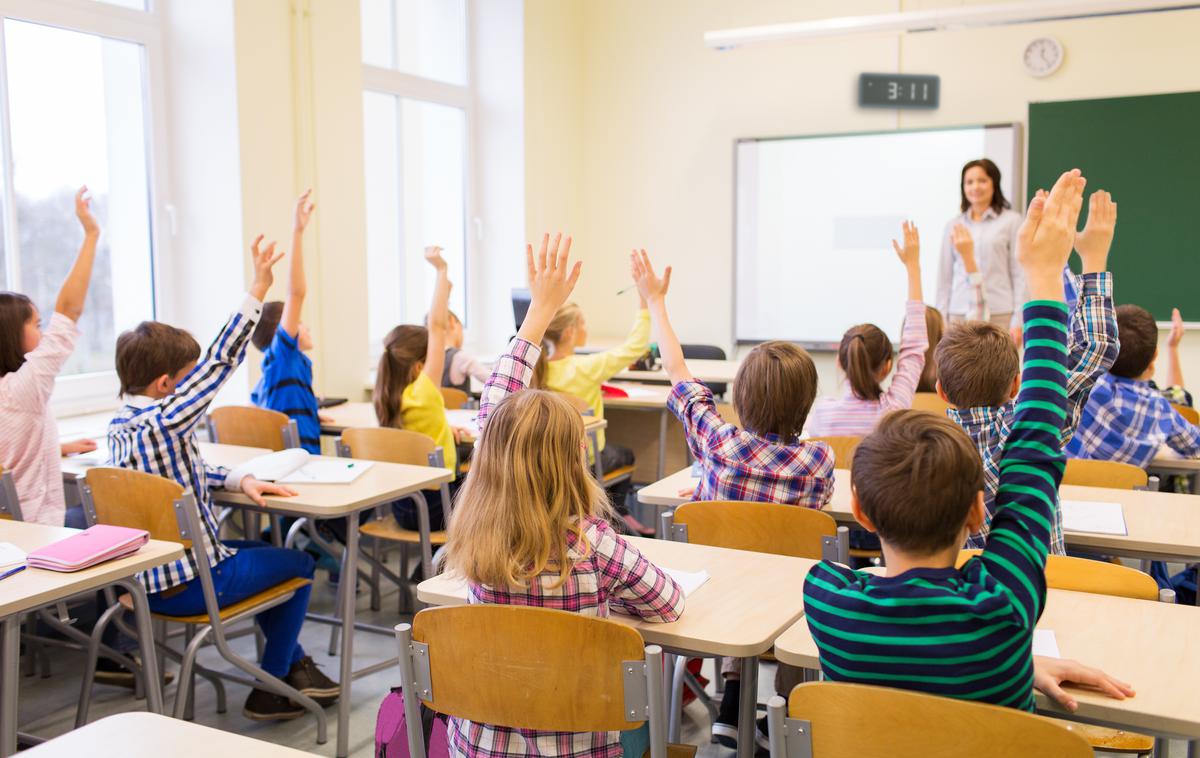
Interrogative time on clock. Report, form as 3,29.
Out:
3,11
